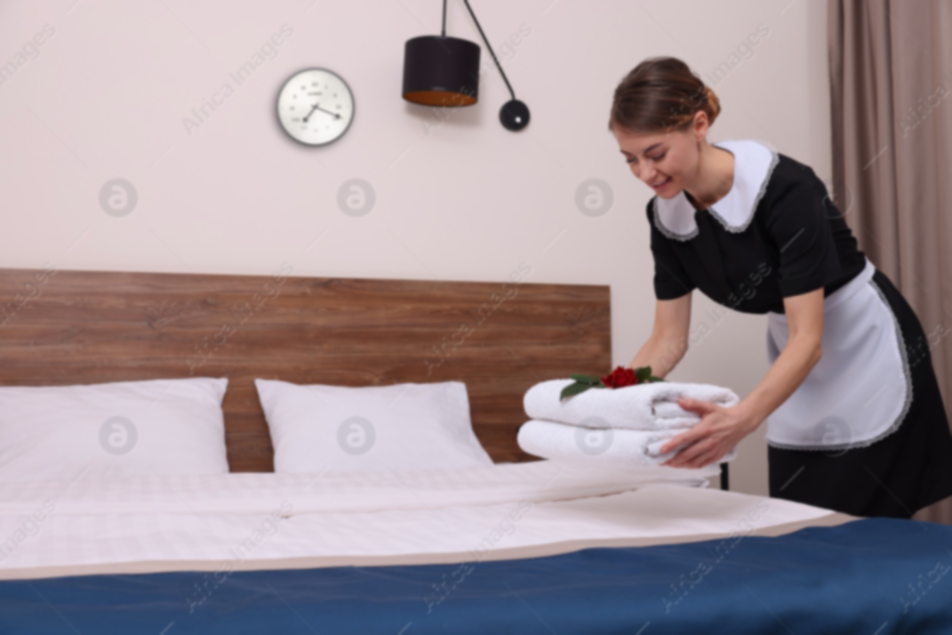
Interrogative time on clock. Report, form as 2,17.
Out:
7,19
